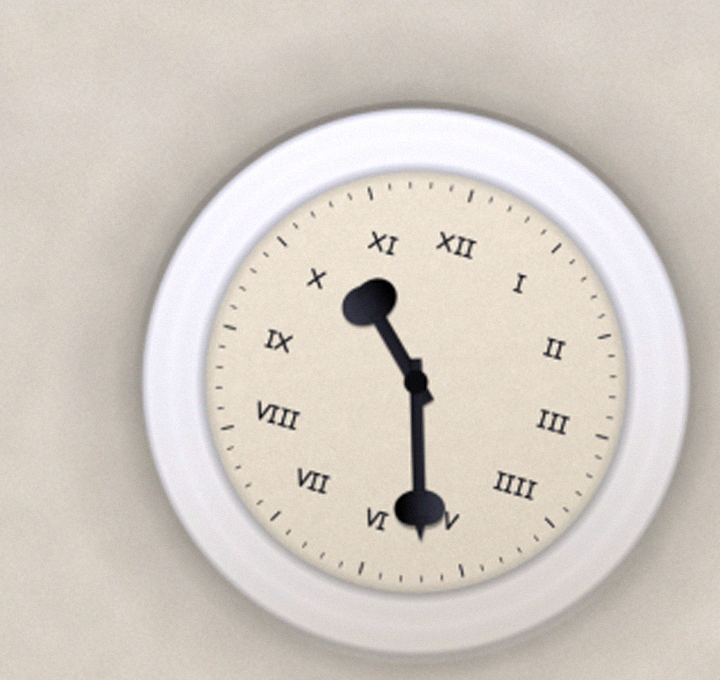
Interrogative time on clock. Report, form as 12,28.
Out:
10,27
